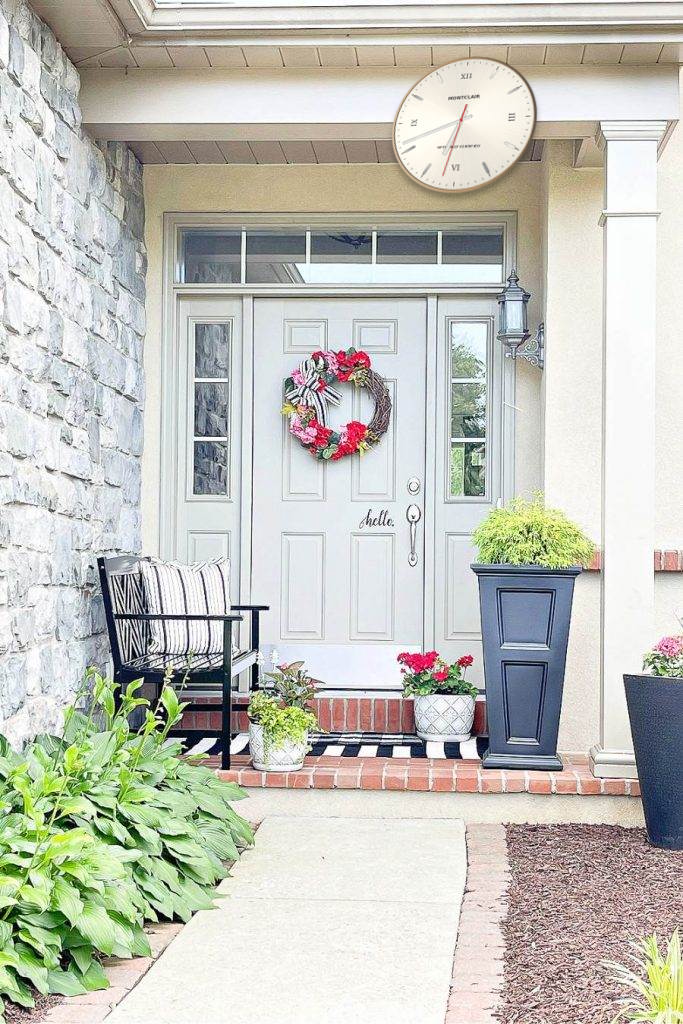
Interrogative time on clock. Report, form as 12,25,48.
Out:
6,41,32
